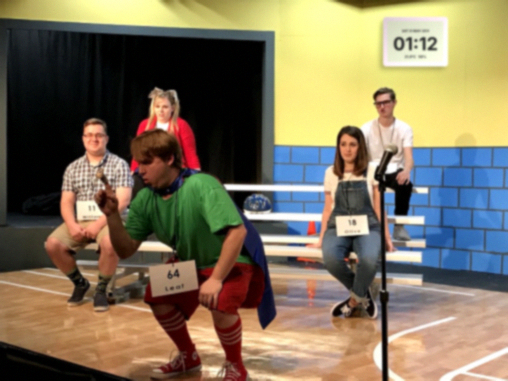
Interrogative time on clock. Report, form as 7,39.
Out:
1,12
